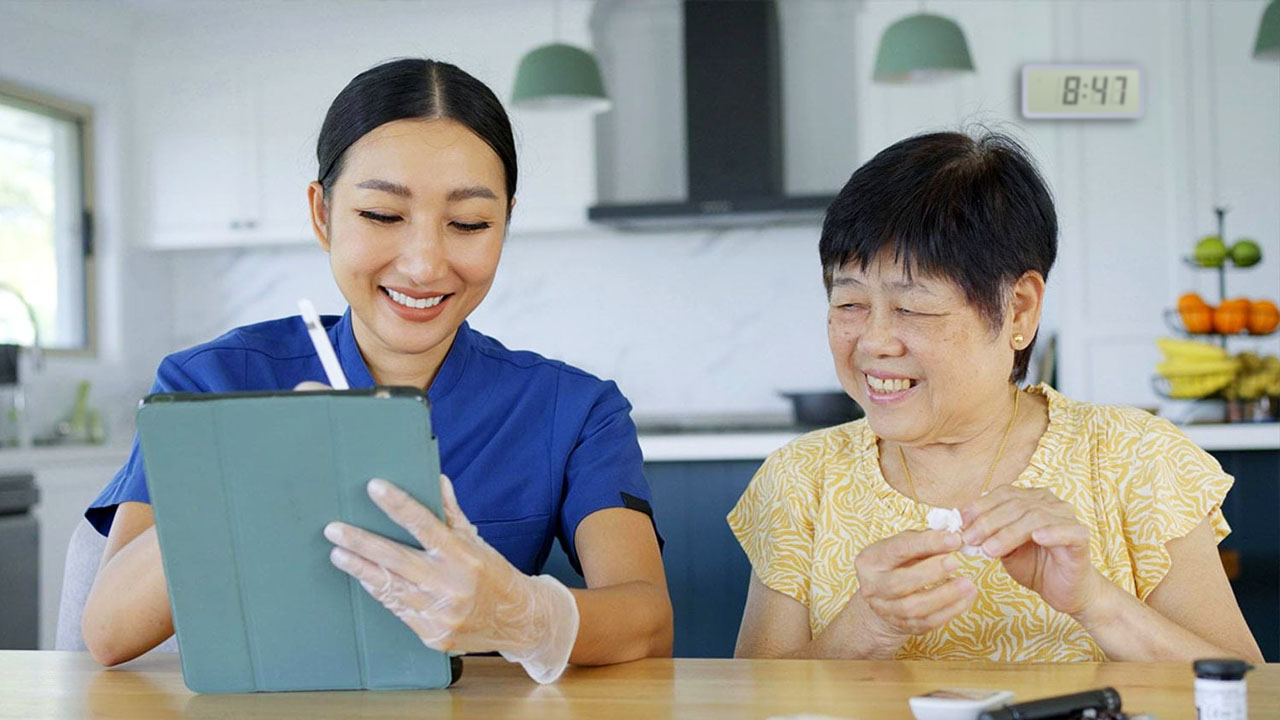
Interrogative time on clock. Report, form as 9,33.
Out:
8,47
